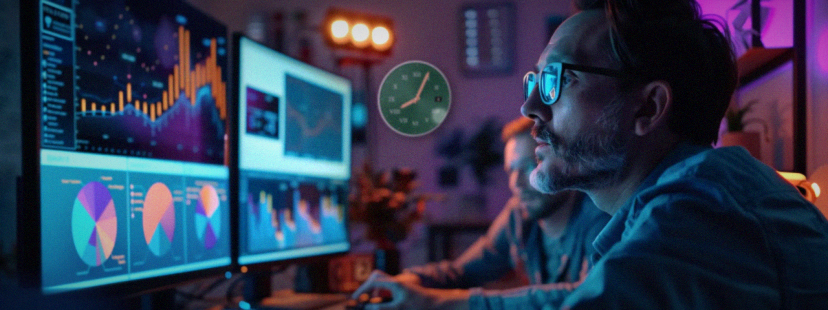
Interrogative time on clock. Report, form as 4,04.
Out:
8,04
